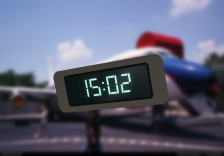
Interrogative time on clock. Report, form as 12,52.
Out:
15,02
